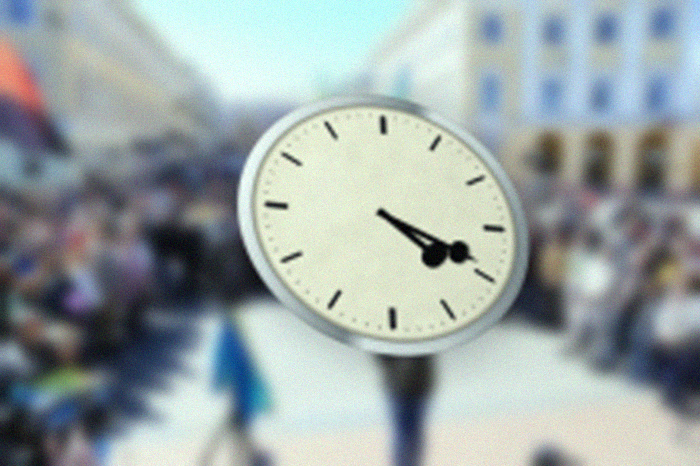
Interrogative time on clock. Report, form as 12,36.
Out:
4,19
